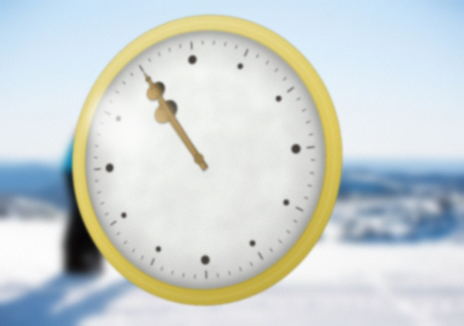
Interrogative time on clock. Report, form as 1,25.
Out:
10,55
